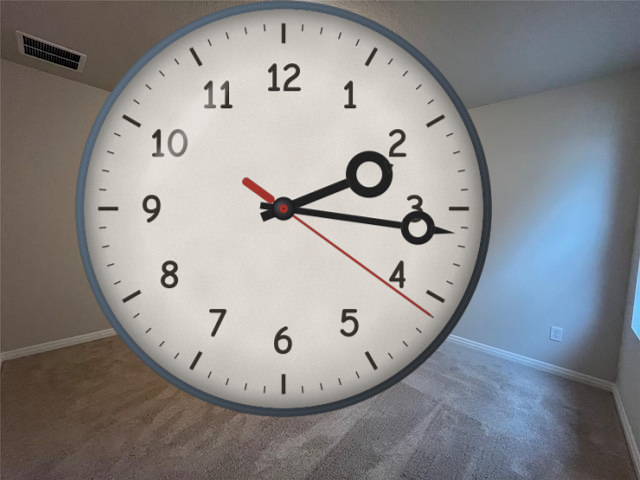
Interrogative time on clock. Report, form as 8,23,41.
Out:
2,16,21
